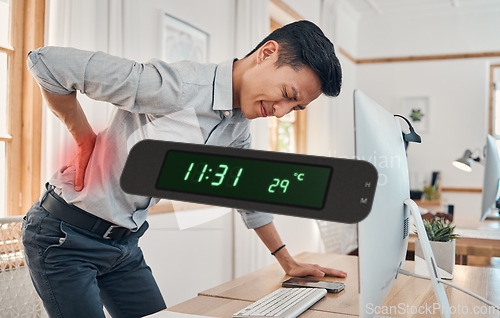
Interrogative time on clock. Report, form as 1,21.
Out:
11,31
